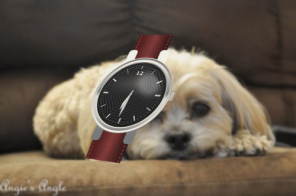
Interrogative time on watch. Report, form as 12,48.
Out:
6,31
